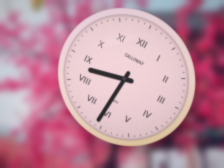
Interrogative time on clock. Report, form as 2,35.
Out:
8,31
